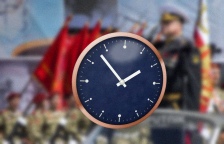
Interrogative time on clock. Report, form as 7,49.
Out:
1,53
